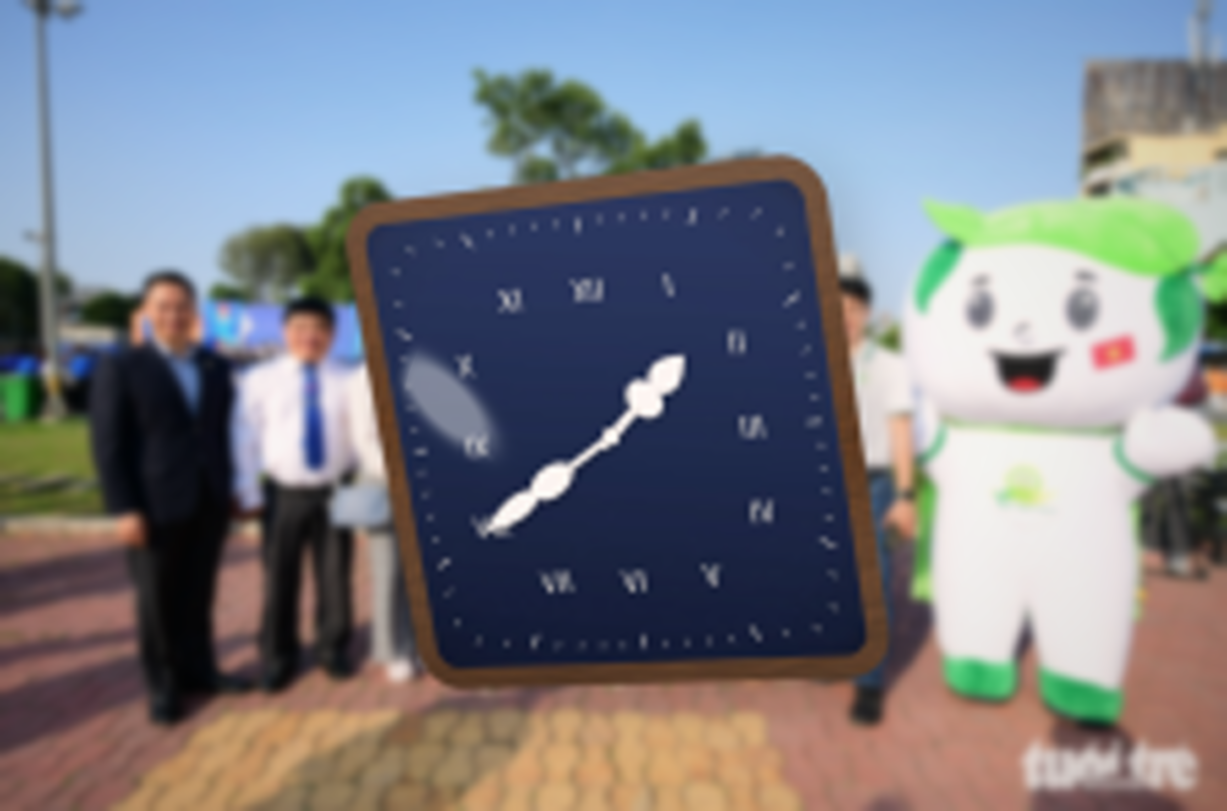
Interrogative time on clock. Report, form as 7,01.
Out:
1,40
